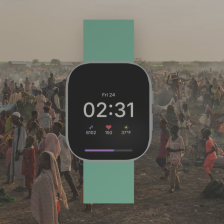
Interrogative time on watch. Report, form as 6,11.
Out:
2,31
